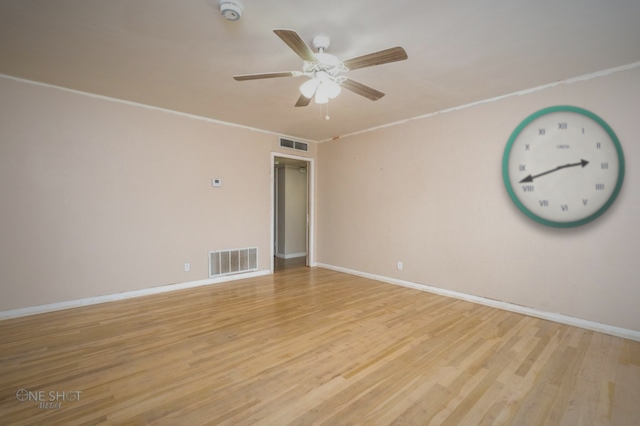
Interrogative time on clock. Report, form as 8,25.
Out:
2,42
